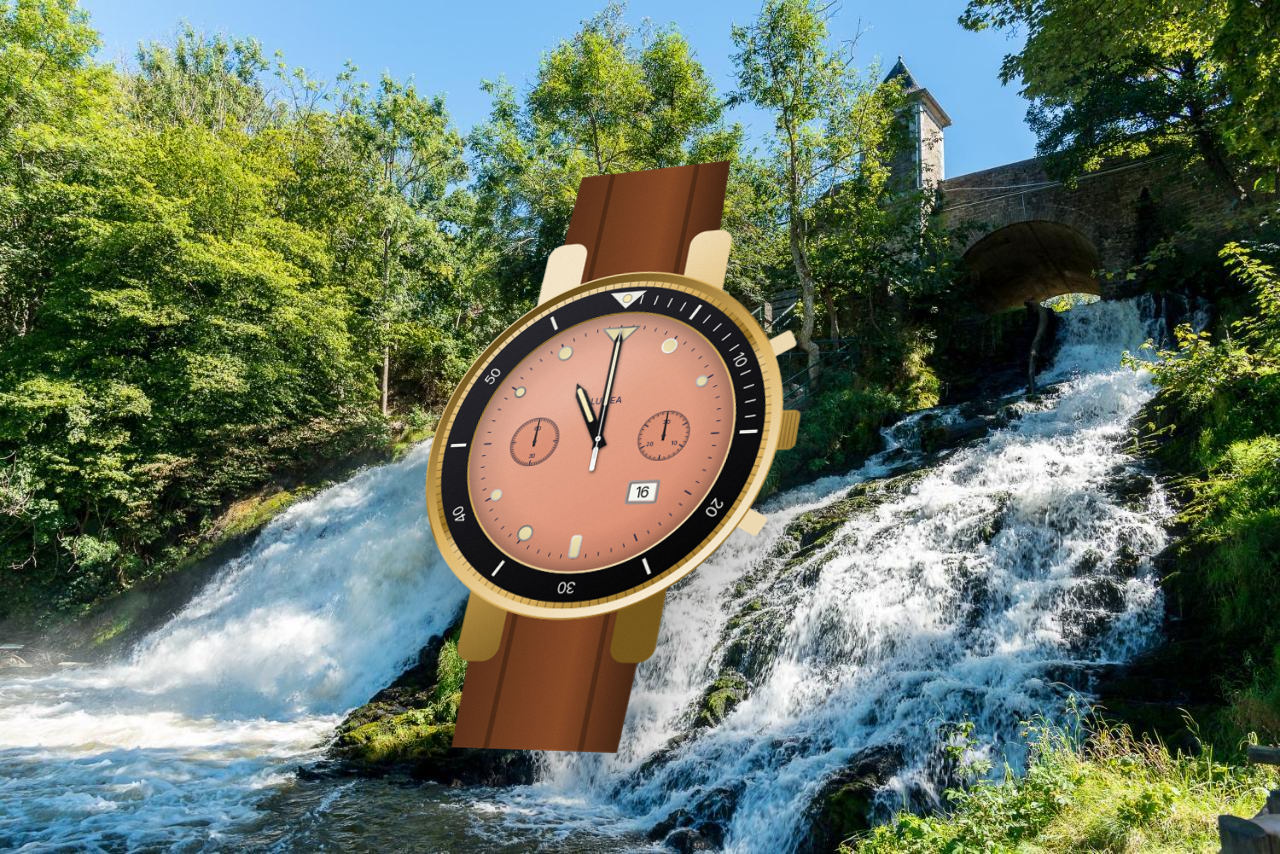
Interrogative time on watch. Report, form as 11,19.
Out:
11,00
